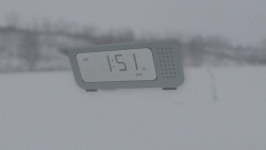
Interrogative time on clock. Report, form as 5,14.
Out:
1,51
